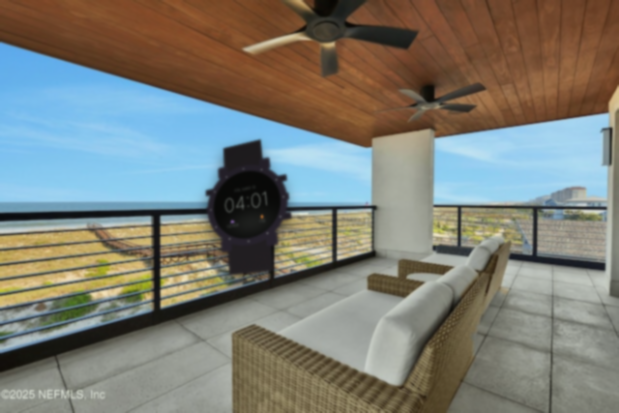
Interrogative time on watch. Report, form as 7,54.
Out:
4,01
